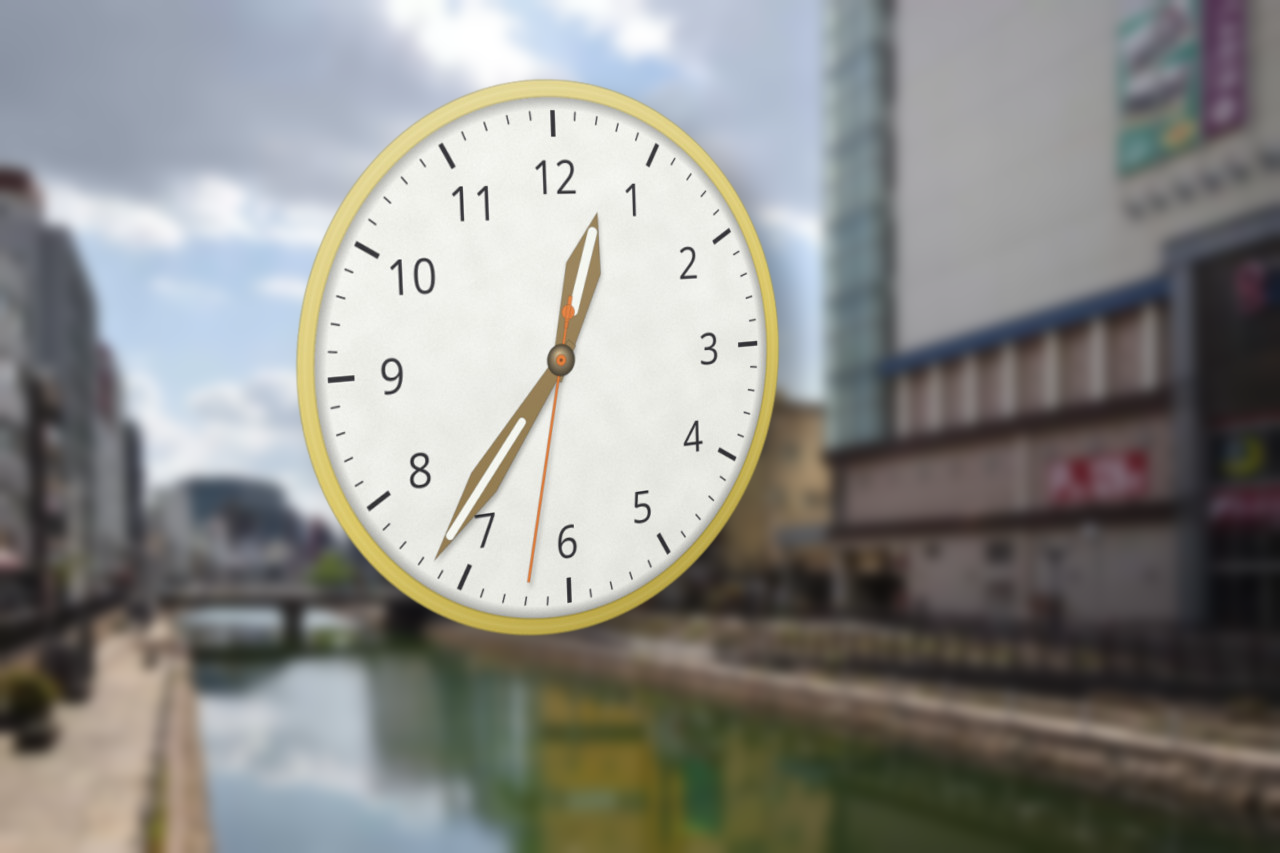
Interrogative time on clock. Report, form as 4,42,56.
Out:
12,36,32
